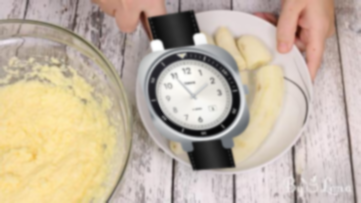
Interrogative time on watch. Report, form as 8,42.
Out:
1,55
